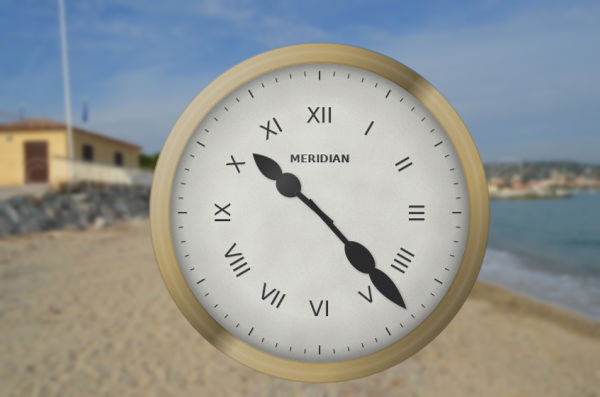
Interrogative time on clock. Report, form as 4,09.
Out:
10,23
